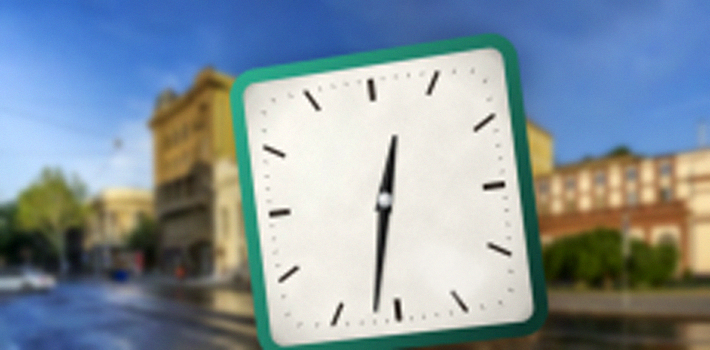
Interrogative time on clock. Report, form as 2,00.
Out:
12,32
